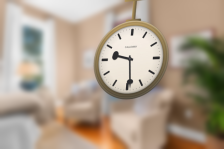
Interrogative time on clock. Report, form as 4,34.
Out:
9,29
